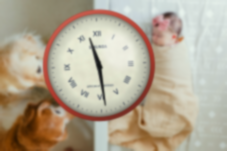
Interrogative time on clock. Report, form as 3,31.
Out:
11,29
